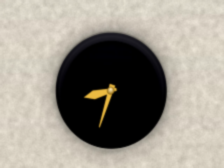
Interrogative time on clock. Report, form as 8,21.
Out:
8,33
